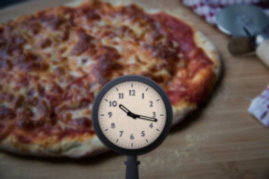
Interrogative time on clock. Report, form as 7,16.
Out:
10,17
